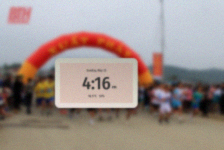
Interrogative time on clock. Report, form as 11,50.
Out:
4,16
